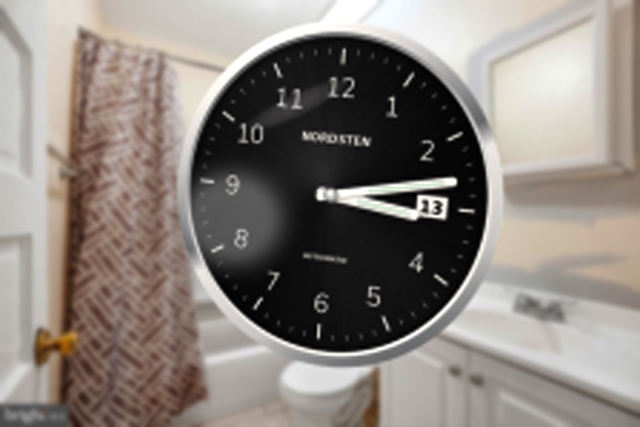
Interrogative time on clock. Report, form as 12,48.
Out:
3,13
